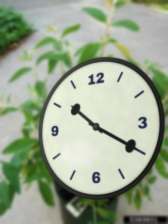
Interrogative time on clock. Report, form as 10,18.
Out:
10,20
